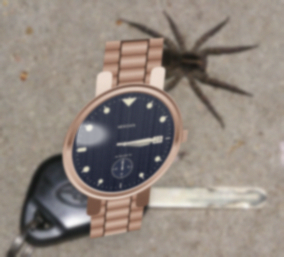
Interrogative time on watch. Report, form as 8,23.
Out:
3,15
